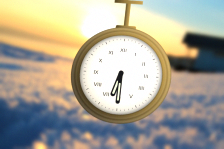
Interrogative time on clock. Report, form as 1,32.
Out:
6,30
